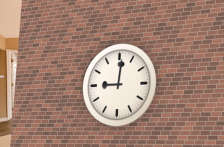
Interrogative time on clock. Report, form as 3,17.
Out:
9,01
